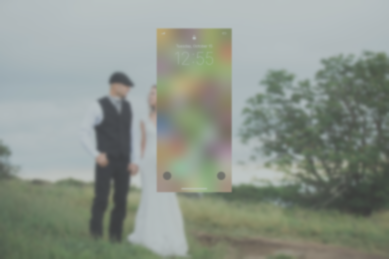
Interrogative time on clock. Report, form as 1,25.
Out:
12,55
